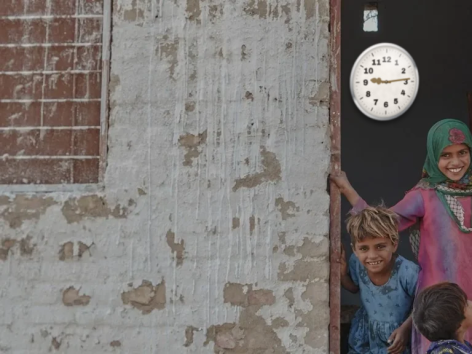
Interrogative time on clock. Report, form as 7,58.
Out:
9,14
